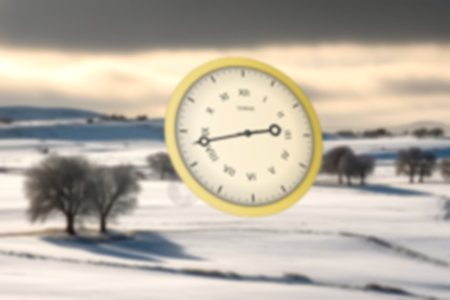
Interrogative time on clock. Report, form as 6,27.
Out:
2,43
